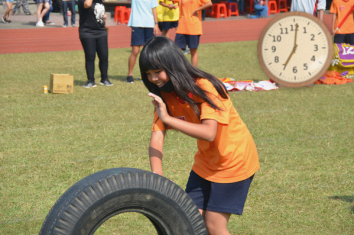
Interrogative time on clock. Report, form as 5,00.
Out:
7,01
